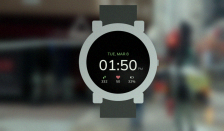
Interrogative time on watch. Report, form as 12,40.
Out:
1,50
